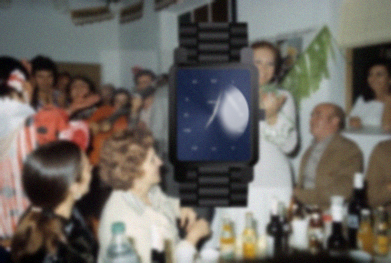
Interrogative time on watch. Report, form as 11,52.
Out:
7,03
